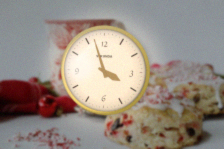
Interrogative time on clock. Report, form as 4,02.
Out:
3,57
